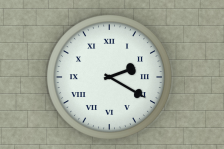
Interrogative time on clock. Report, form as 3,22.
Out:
2,20
